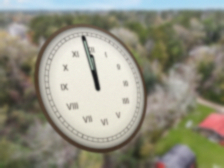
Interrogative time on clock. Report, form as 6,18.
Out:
11,59
